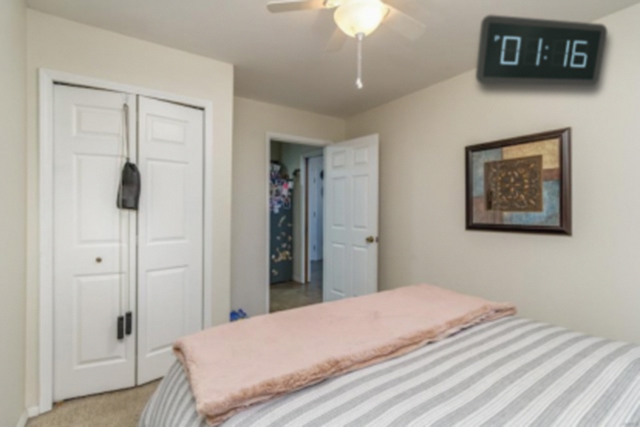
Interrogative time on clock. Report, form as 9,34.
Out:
1,16
